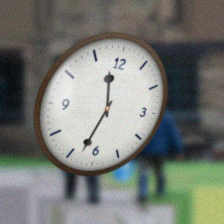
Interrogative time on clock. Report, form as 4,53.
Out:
11,33
